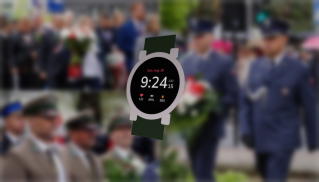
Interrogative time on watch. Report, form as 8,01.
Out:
9,24
